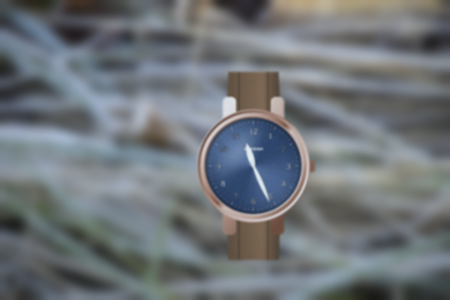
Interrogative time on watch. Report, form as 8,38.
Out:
11,26
